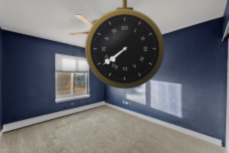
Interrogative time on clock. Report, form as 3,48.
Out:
7,39
